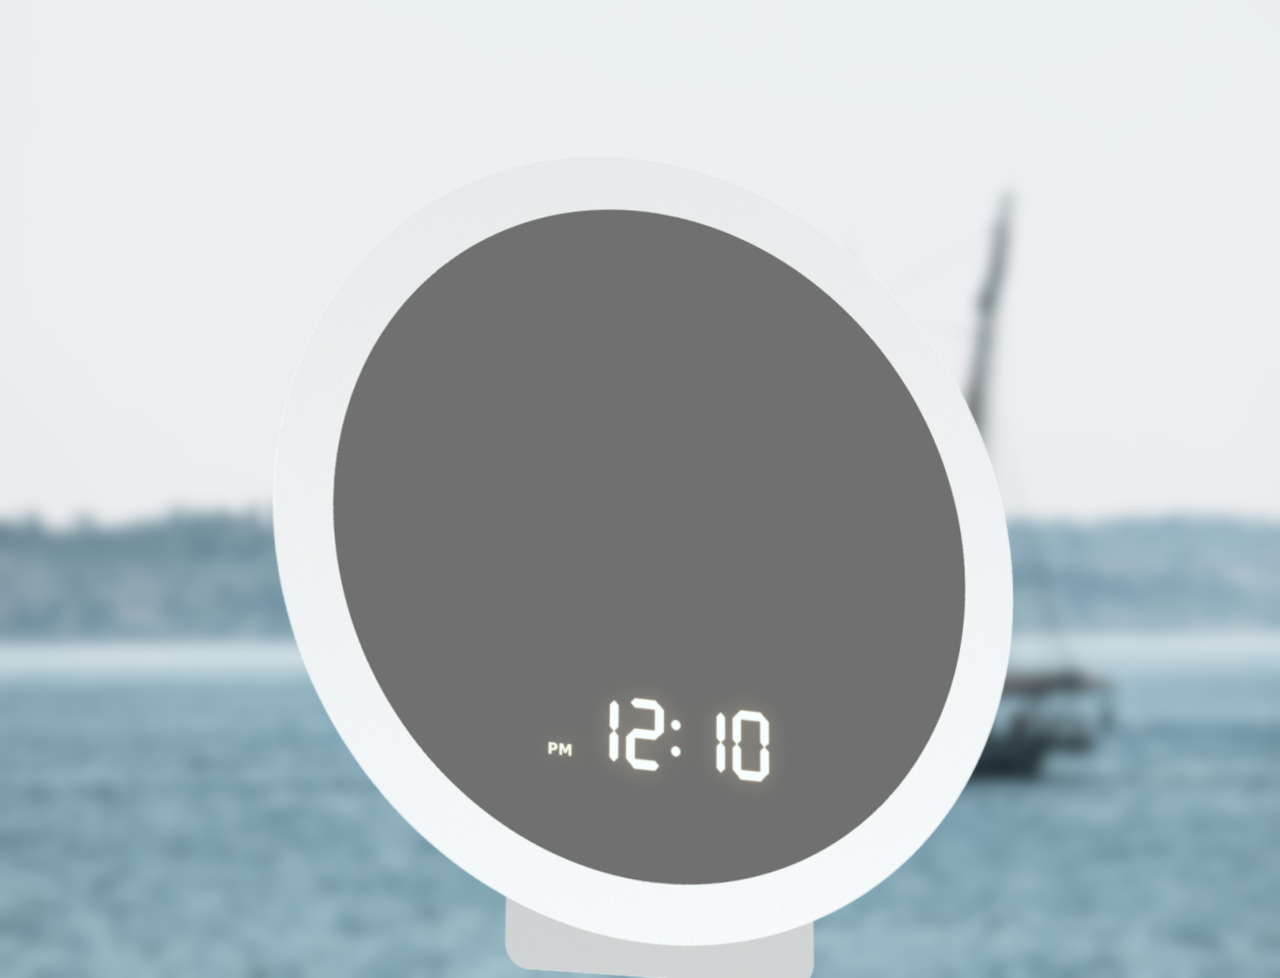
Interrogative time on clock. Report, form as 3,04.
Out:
12,10
